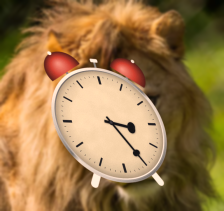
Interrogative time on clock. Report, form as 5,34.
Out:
3,25
